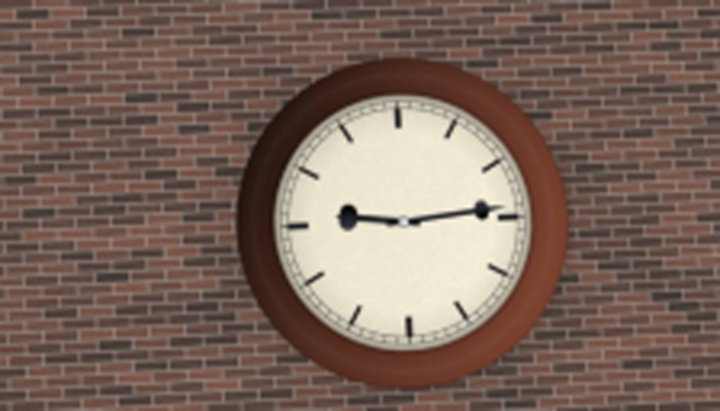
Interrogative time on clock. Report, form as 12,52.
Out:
9,14
